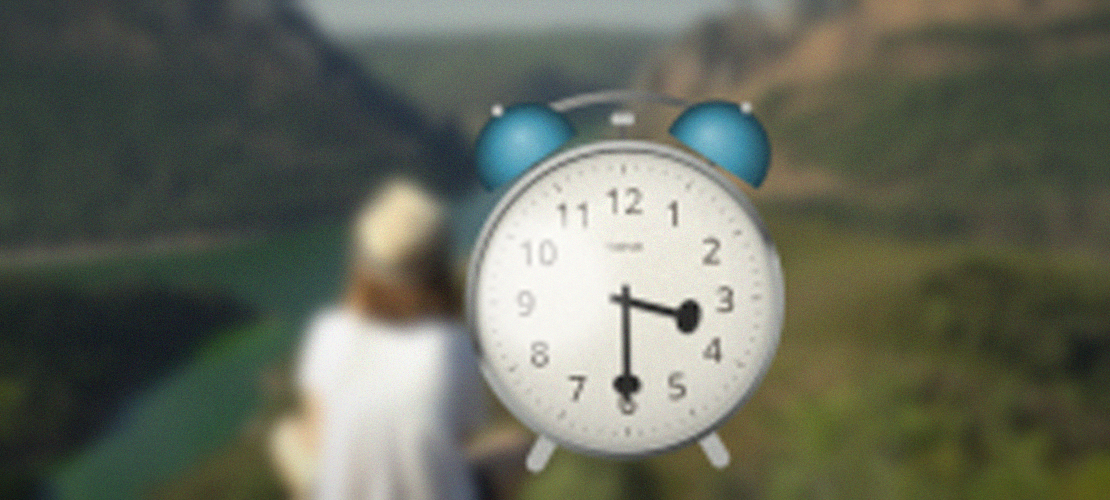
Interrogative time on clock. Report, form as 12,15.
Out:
3,30
